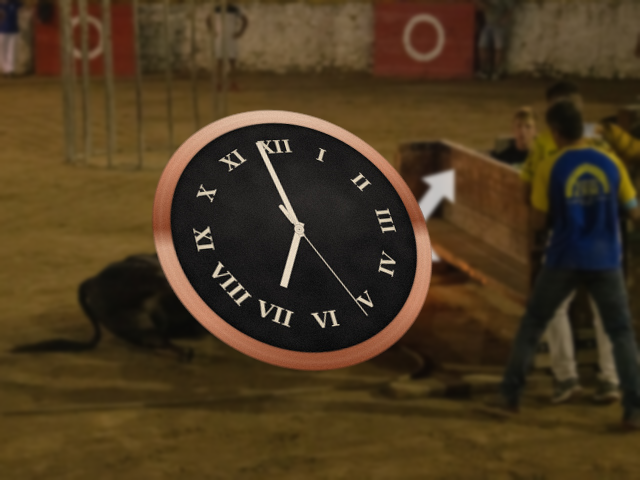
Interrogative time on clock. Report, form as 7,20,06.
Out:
6,58,26
